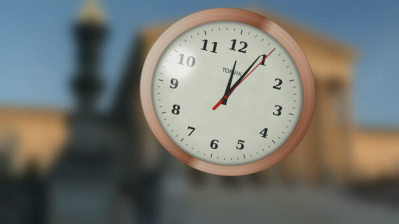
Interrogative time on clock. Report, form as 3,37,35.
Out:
12,04,05
